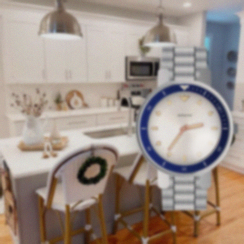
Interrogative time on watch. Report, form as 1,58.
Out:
2,36
